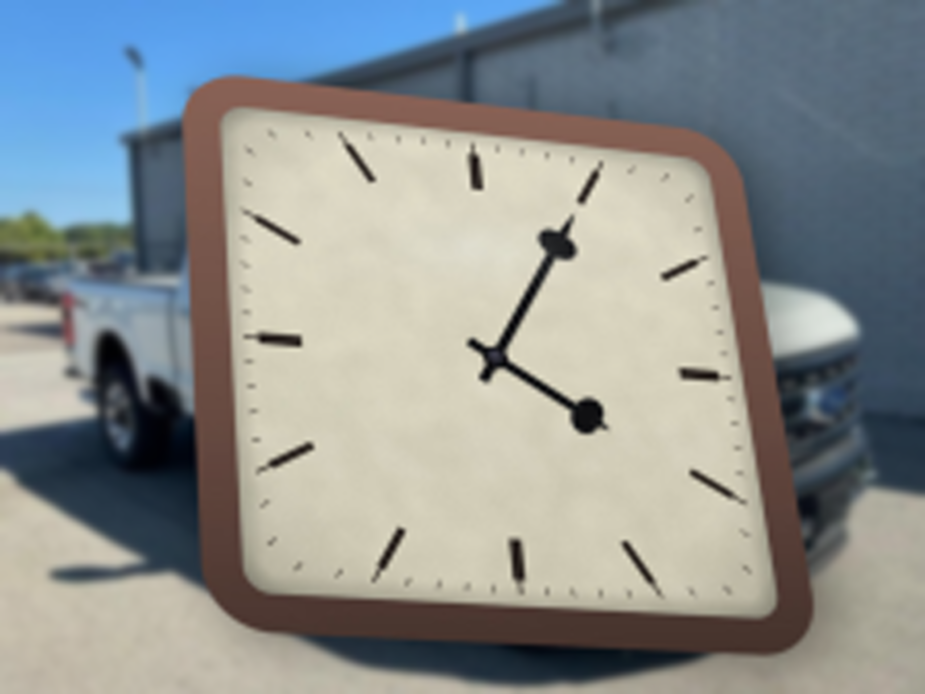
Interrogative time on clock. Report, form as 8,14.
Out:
4,05
